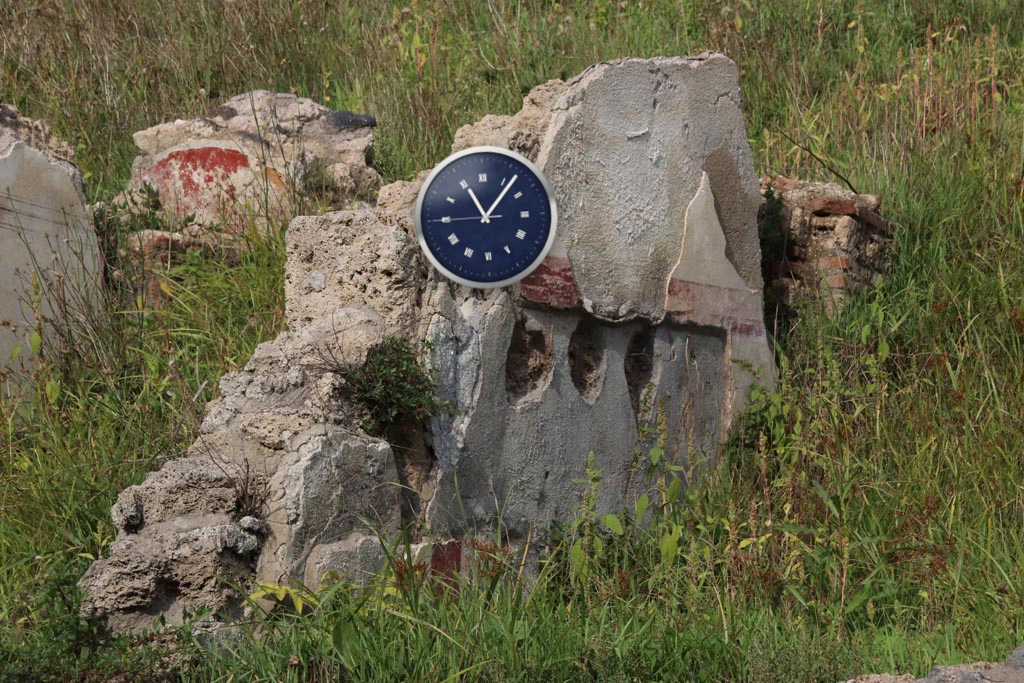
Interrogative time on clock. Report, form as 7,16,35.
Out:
11,06,45
